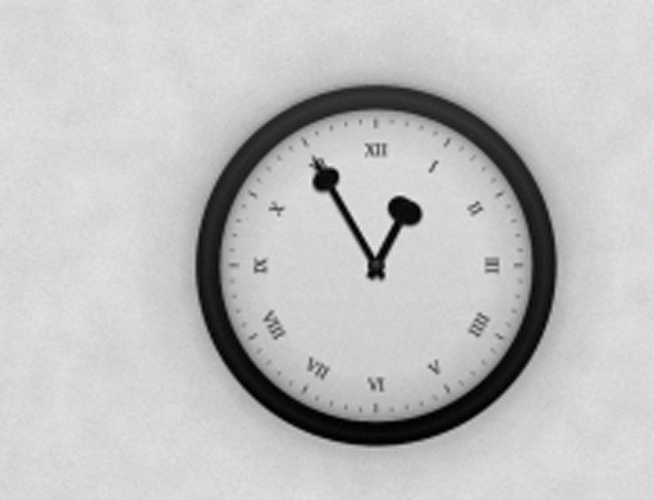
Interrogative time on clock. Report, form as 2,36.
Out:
12,55
